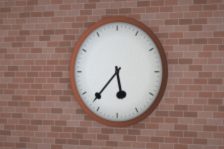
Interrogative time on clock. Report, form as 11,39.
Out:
5,37
